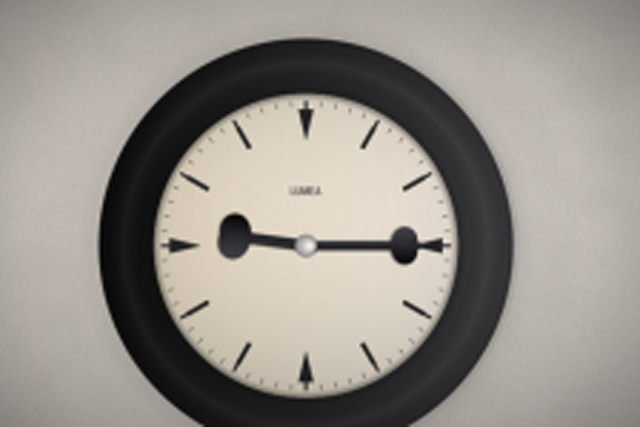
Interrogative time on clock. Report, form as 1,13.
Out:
9,15
